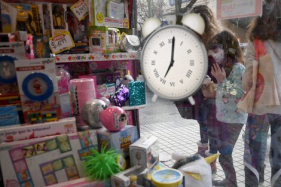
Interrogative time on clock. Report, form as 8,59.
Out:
7,01
